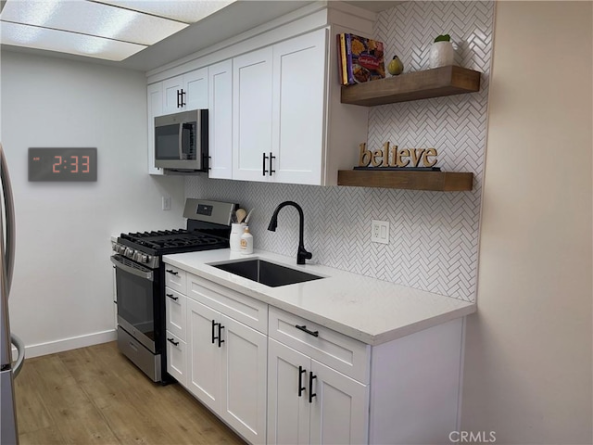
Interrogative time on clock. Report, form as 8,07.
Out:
2,33
